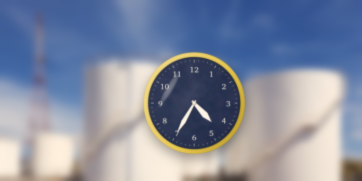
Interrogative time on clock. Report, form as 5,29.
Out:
4,35
